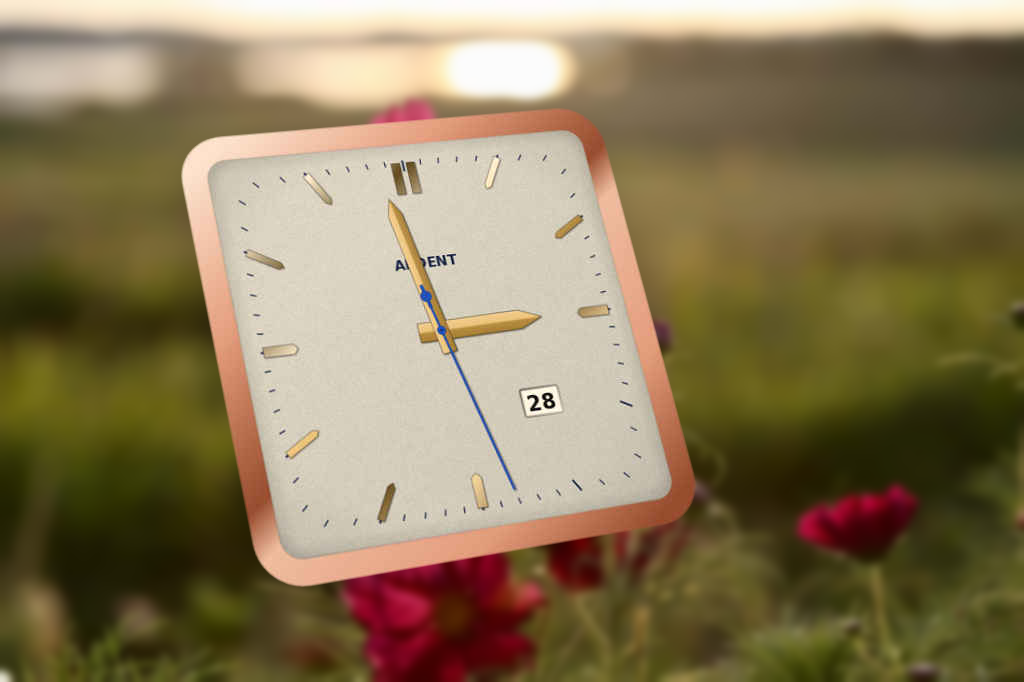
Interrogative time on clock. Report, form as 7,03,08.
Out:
2,58,28
